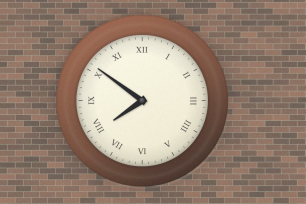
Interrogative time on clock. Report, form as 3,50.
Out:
7,51
